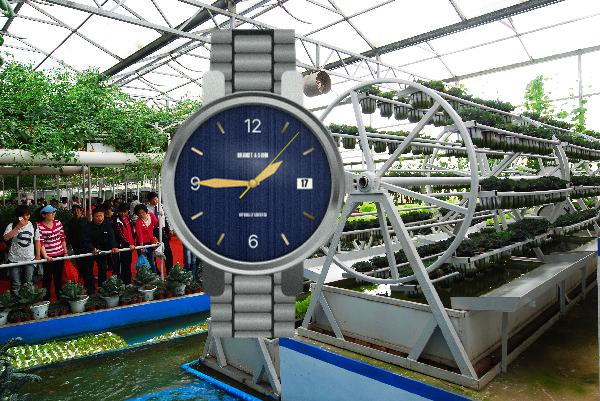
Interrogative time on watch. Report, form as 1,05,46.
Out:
1,45,07
